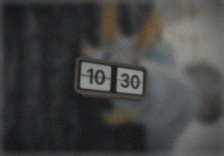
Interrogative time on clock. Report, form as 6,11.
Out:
10,30
